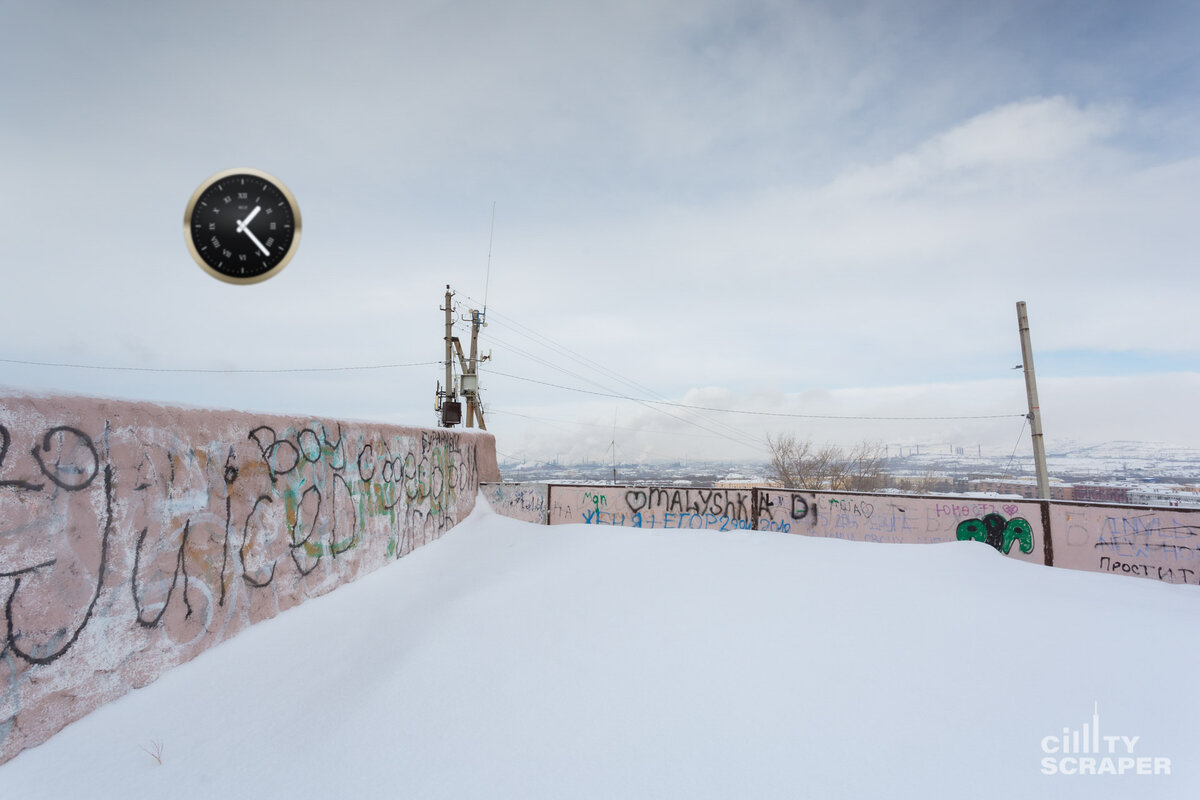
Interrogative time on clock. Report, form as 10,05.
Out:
1,23
